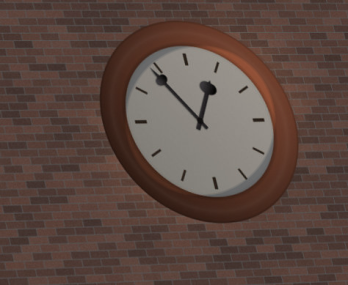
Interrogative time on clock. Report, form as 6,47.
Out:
12,54
